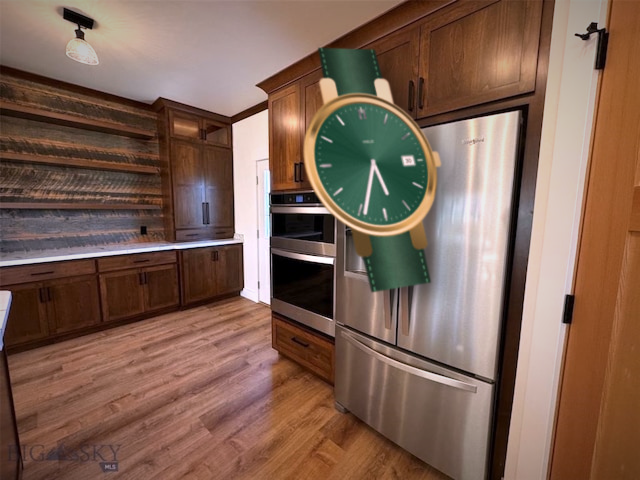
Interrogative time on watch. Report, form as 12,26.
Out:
5,34
